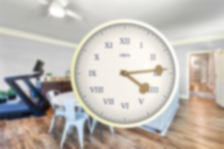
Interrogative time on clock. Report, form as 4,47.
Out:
4,14
